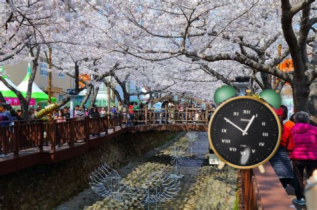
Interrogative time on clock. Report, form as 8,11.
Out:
12,50
